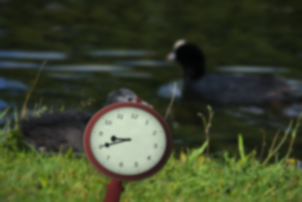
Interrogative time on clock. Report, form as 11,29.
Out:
8,40
